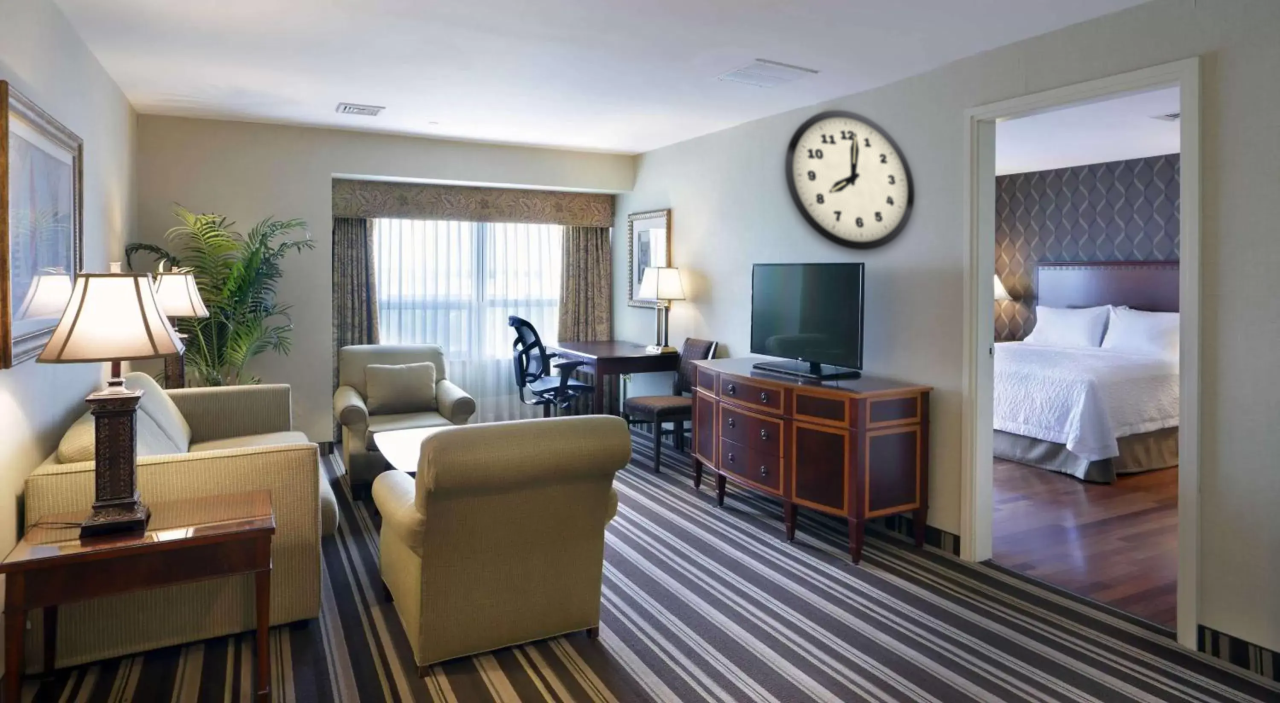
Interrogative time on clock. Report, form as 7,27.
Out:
8,02
